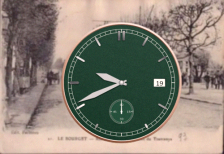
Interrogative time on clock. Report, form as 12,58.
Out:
9,41
